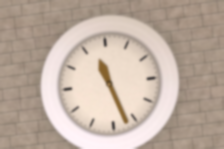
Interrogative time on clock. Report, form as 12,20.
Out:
11,27
